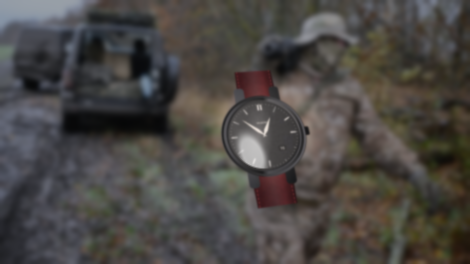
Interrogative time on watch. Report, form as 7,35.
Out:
12,52
